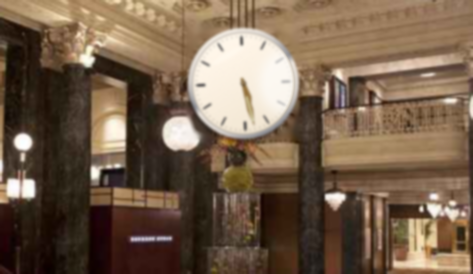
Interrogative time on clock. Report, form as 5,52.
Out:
5,28
